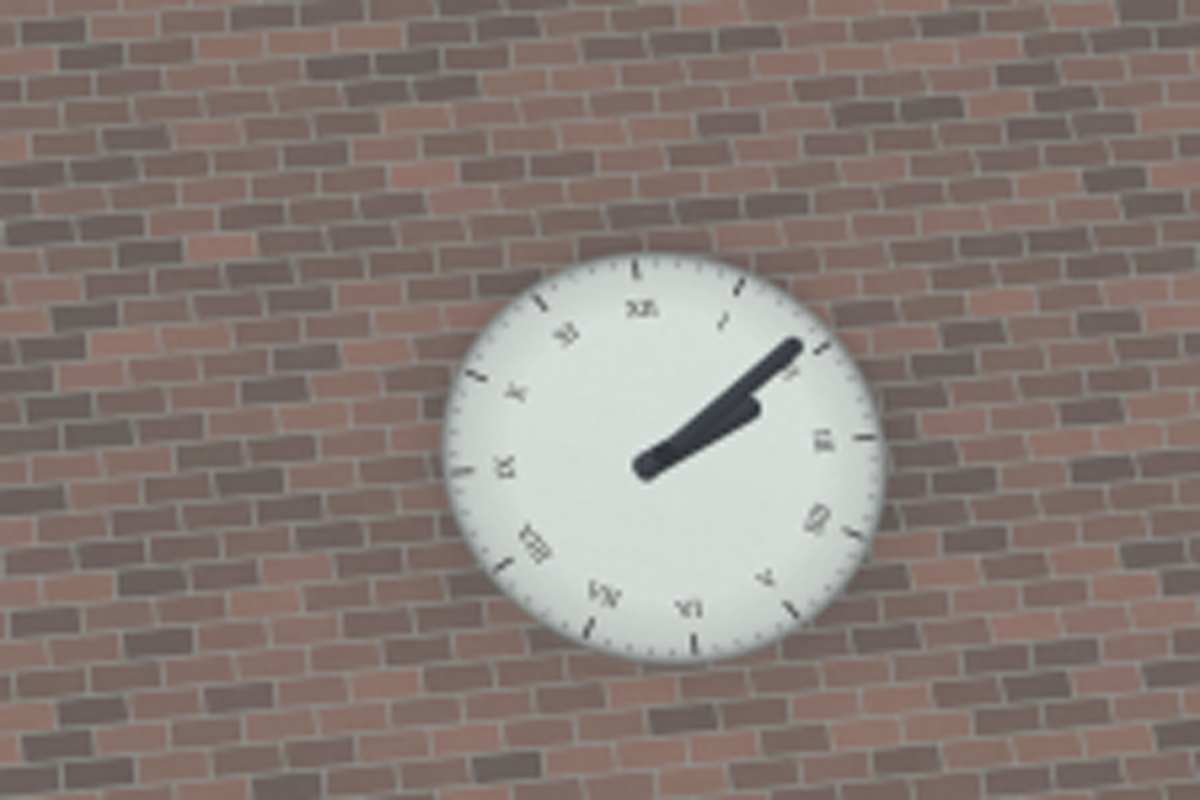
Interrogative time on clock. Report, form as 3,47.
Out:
2,09
